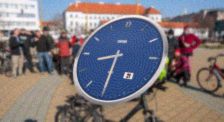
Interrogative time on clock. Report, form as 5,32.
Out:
8,30
